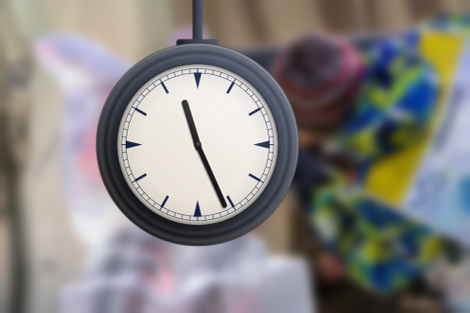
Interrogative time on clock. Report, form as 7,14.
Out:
11,26
